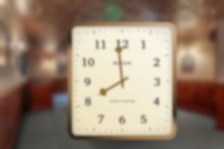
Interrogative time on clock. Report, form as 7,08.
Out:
7,59
